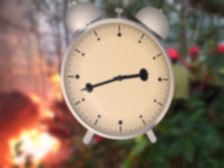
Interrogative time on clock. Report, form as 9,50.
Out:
2,42
